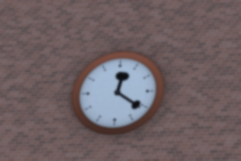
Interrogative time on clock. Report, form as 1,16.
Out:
12,21
